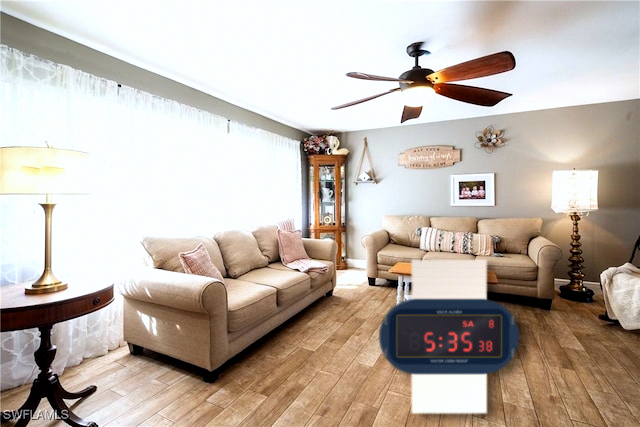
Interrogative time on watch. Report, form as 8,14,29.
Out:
5,35,38
